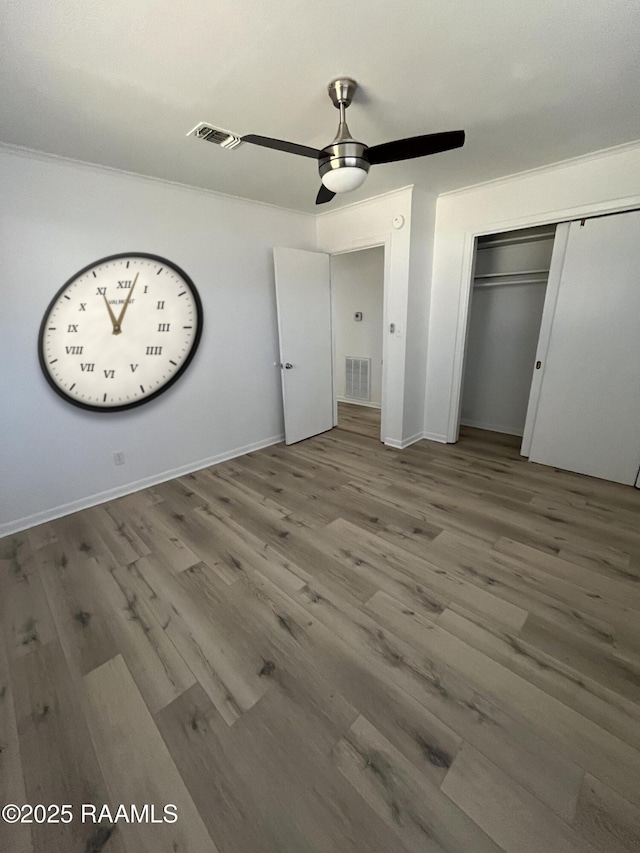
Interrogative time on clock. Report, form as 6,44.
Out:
11,02
